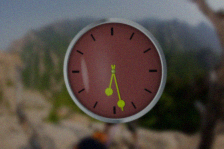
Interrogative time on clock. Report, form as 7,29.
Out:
6,28
